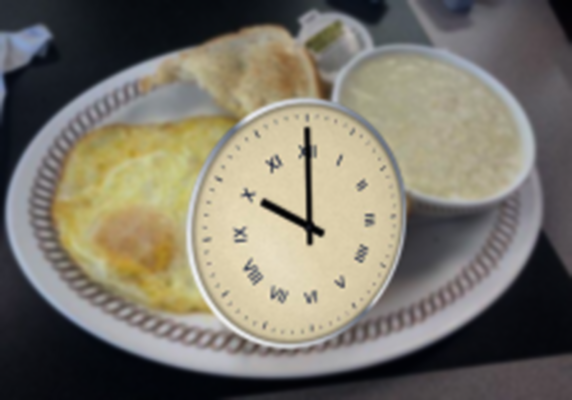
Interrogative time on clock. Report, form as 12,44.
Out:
10,00
